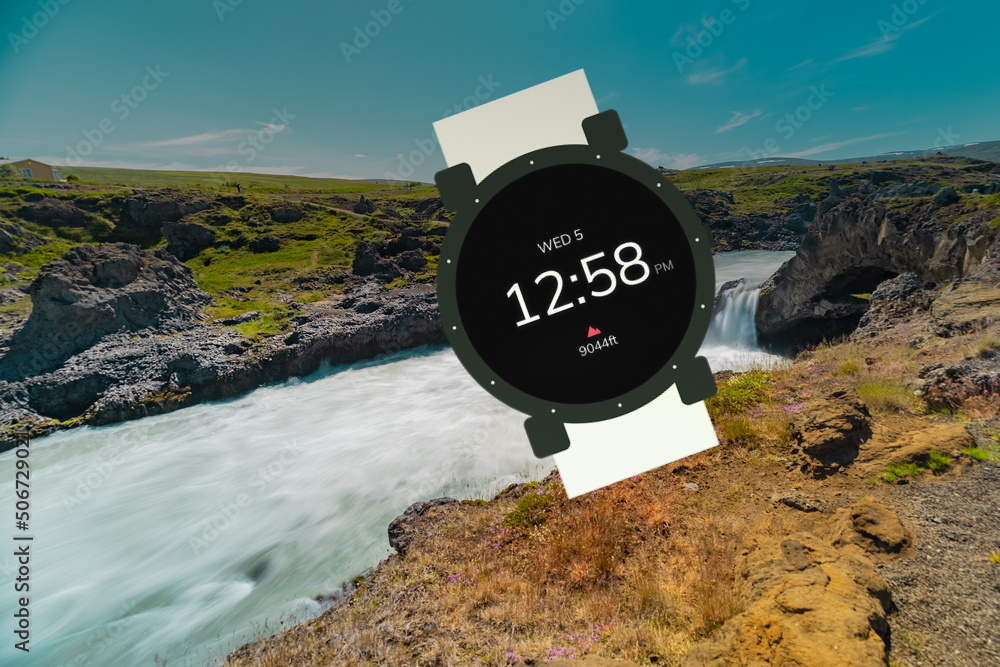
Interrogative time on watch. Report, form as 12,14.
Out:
12,58
